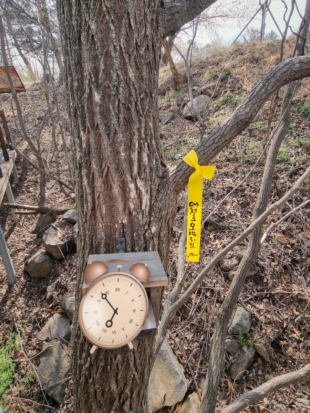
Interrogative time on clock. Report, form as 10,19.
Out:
6,53
